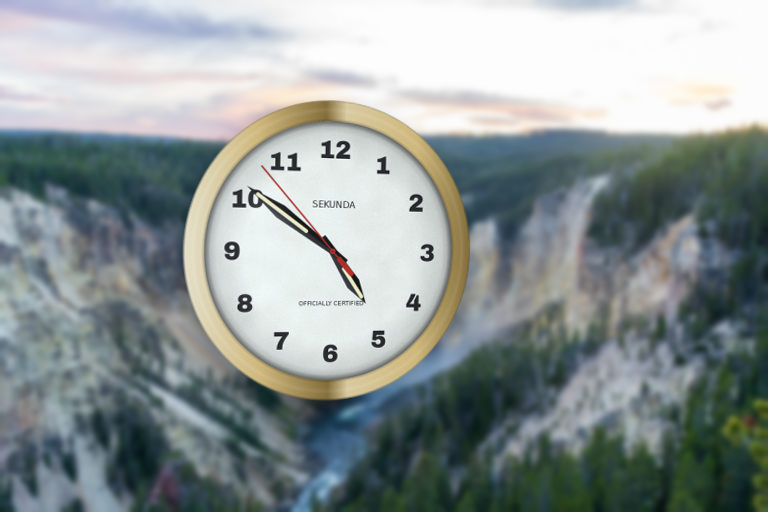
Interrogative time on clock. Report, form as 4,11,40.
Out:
4,50,53
